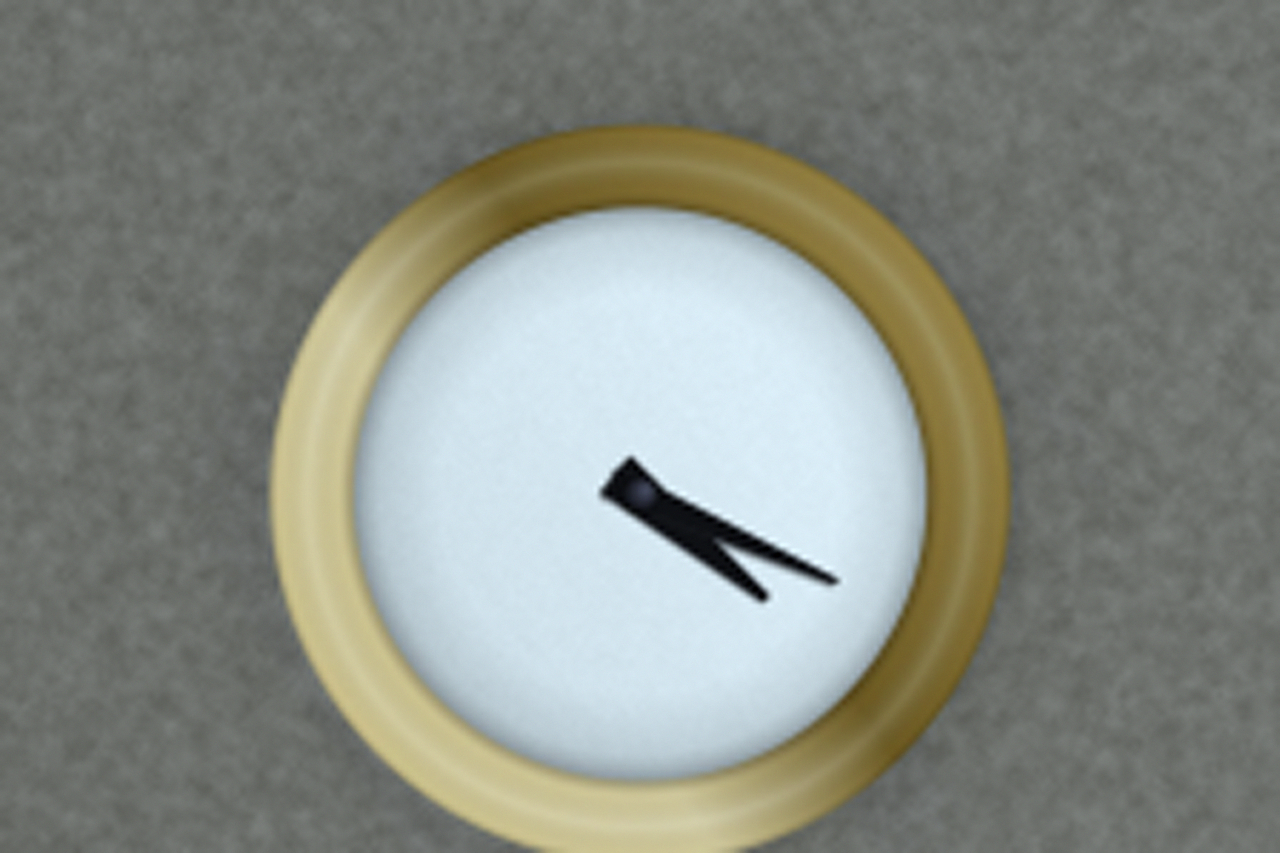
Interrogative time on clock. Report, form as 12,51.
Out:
4,19
